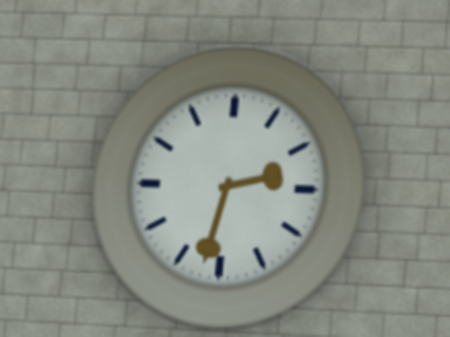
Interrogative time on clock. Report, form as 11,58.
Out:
2,32
